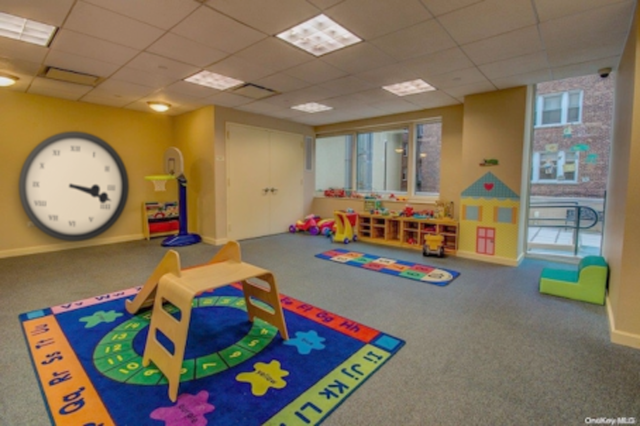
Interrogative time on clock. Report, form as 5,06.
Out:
3,18
